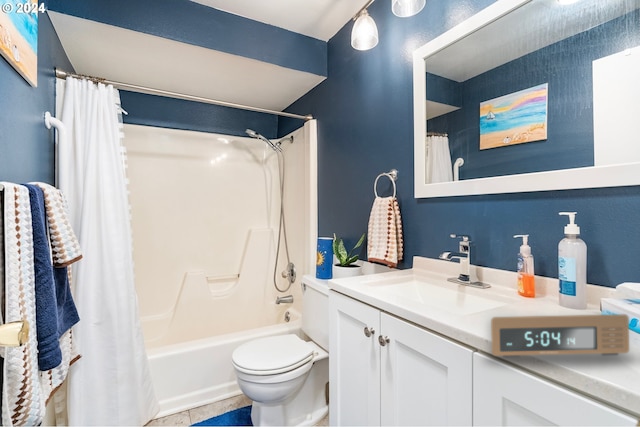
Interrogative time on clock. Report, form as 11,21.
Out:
5,04
